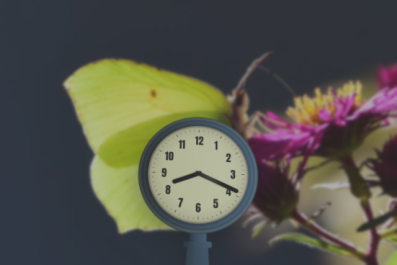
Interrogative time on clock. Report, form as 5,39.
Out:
8,19
